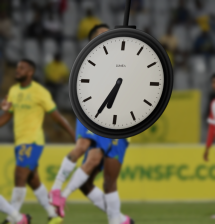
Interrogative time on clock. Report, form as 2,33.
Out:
6,35
